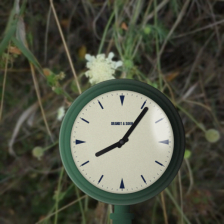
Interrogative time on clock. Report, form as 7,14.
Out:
8,06
